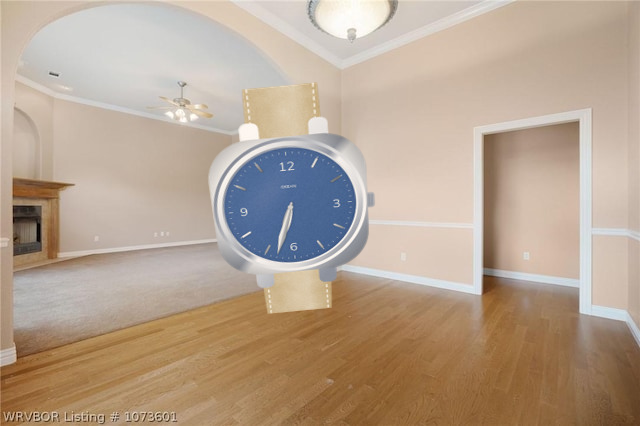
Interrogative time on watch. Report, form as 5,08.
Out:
6,33
